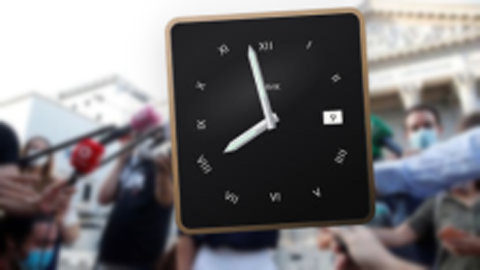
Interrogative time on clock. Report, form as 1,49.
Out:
7,58
